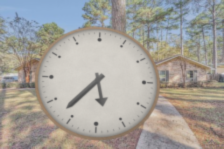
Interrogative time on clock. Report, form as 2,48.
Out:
5,37
